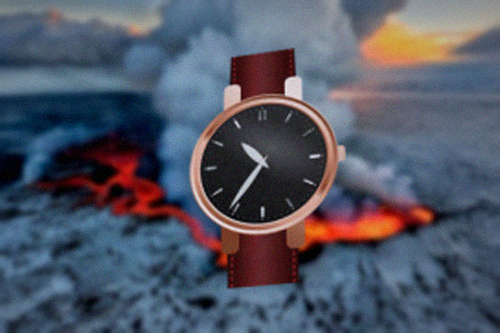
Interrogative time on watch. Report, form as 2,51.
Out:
10,36
